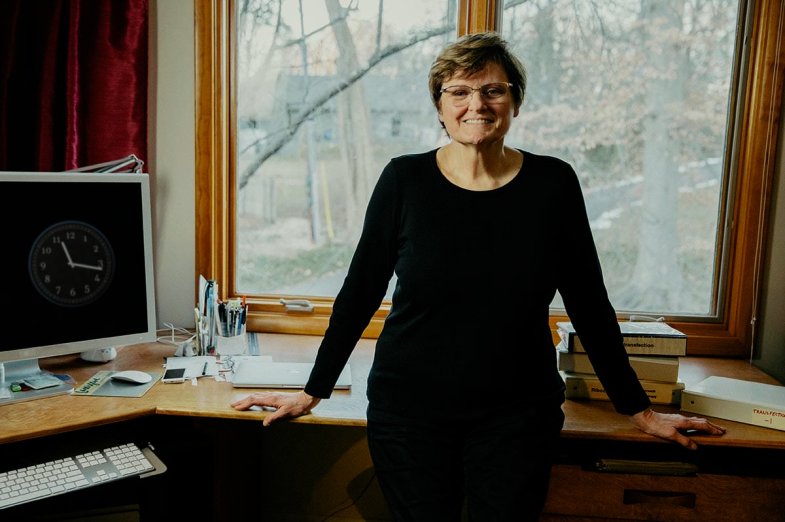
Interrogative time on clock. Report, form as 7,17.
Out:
11,17
